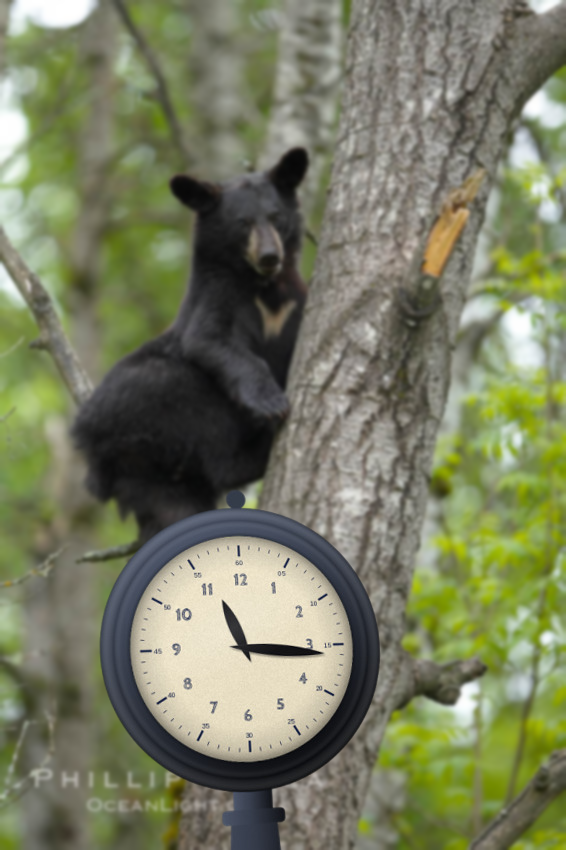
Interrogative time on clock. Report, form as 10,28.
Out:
11,16
